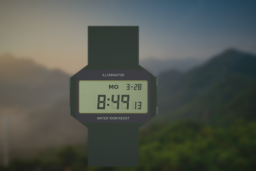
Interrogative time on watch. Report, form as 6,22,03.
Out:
8,49,13
